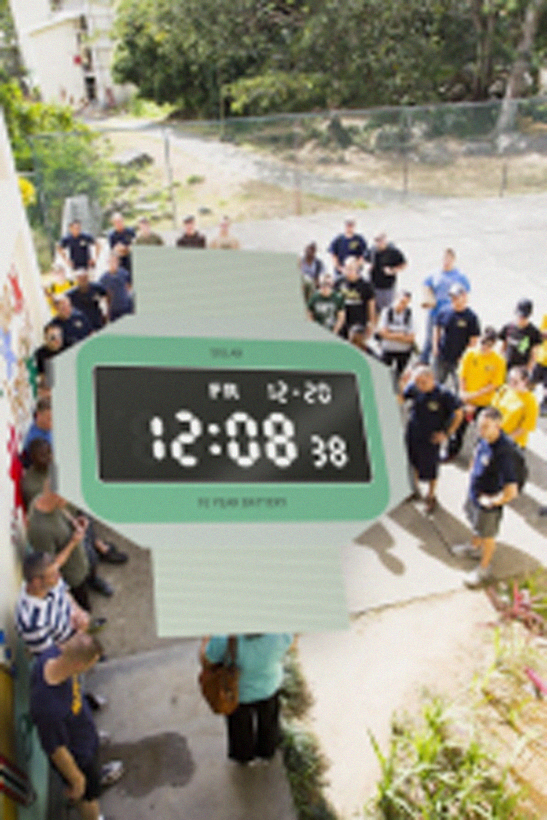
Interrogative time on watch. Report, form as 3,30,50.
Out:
12,08,38
